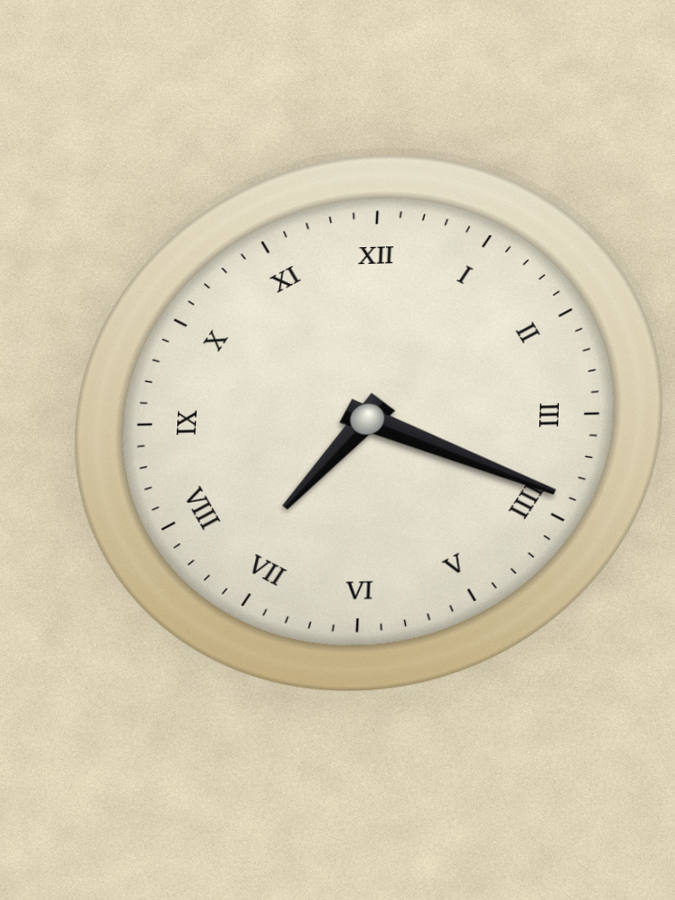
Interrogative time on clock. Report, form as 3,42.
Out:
7,19
